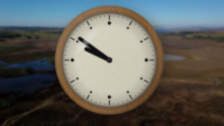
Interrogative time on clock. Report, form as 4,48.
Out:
9,51
